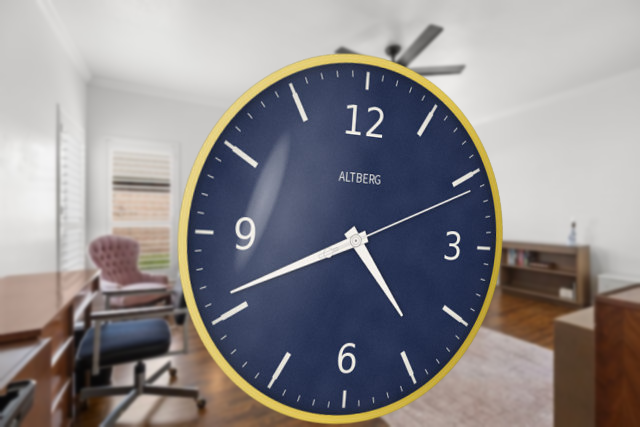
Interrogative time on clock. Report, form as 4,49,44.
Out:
4,41,11
